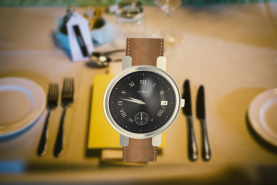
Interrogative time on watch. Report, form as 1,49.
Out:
9,47
